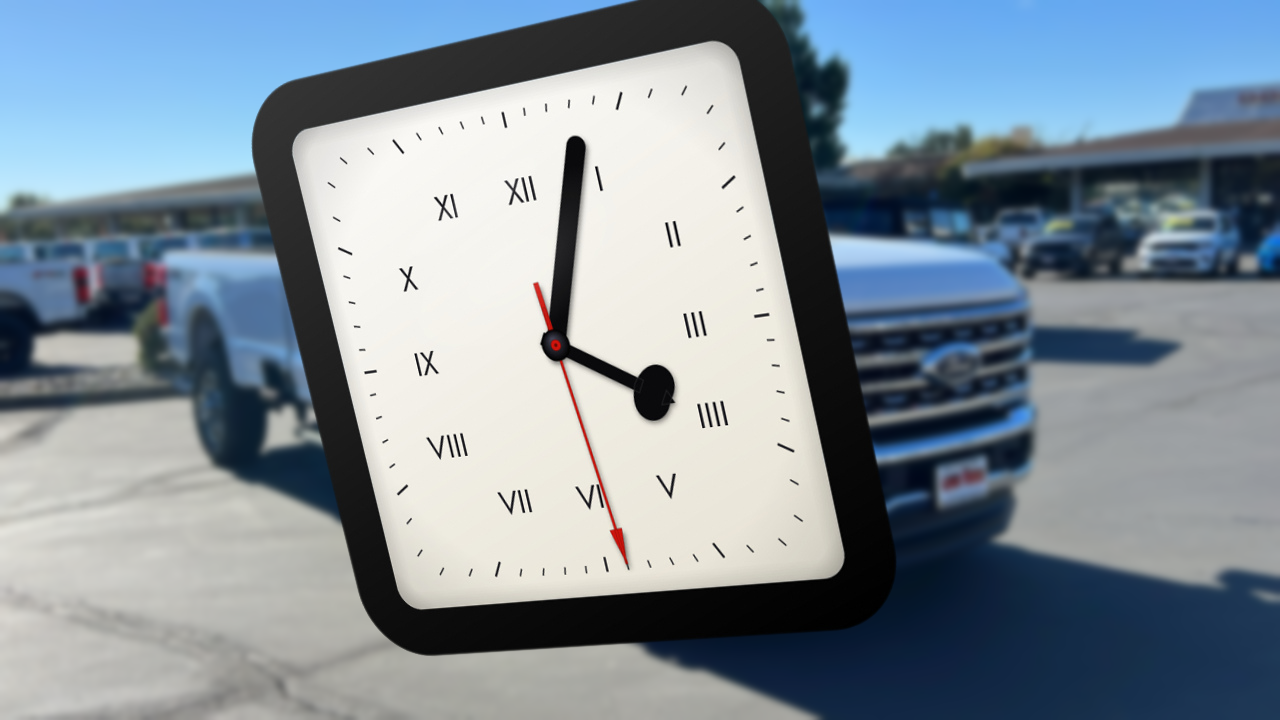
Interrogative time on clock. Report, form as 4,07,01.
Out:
4,03,29
